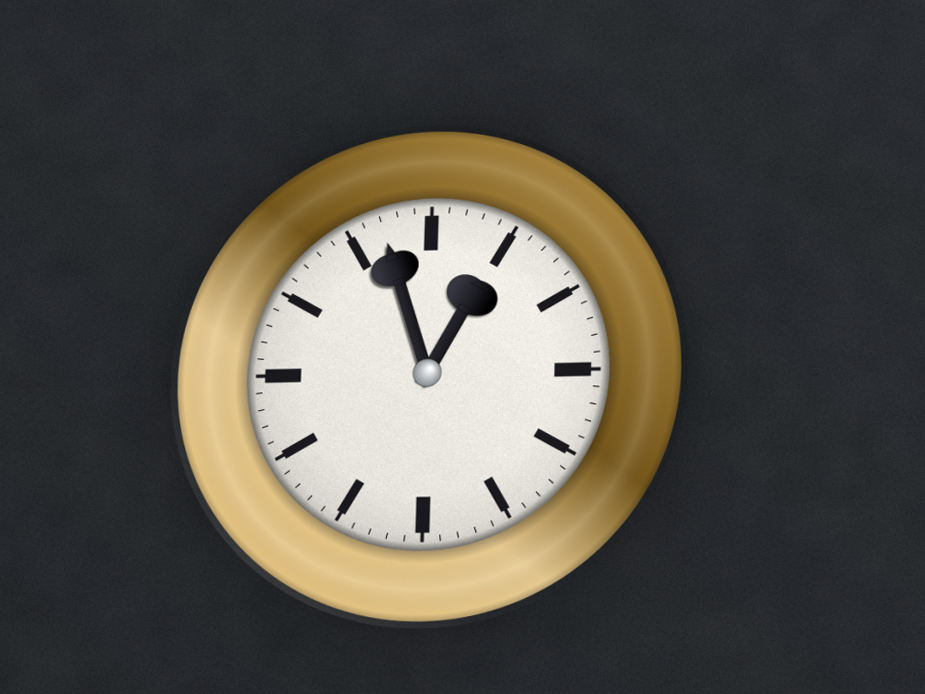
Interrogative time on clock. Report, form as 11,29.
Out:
12,57
